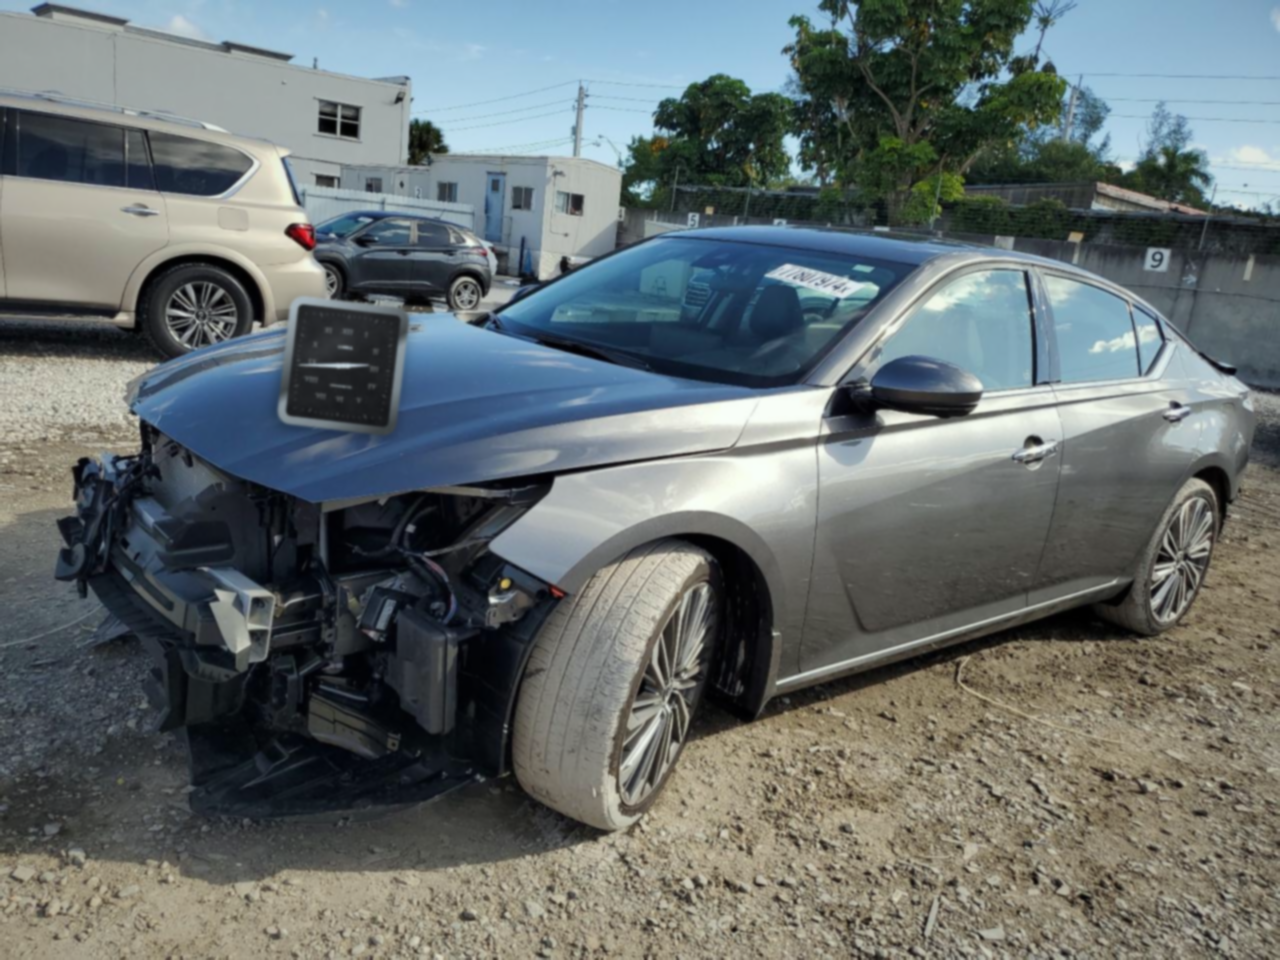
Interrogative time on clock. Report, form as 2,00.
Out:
2,44
